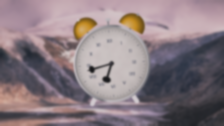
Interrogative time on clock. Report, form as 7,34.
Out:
6,43
